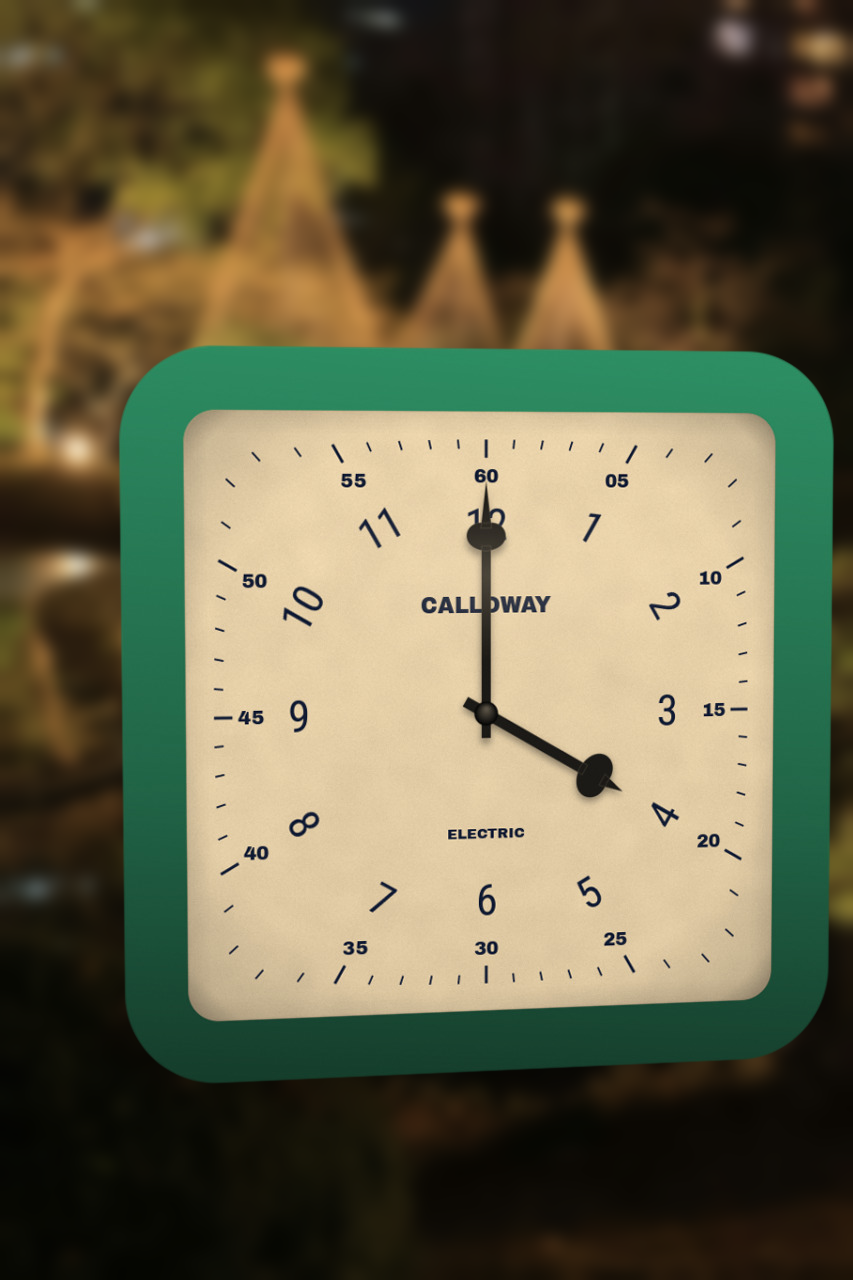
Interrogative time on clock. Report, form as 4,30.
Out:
4,00
